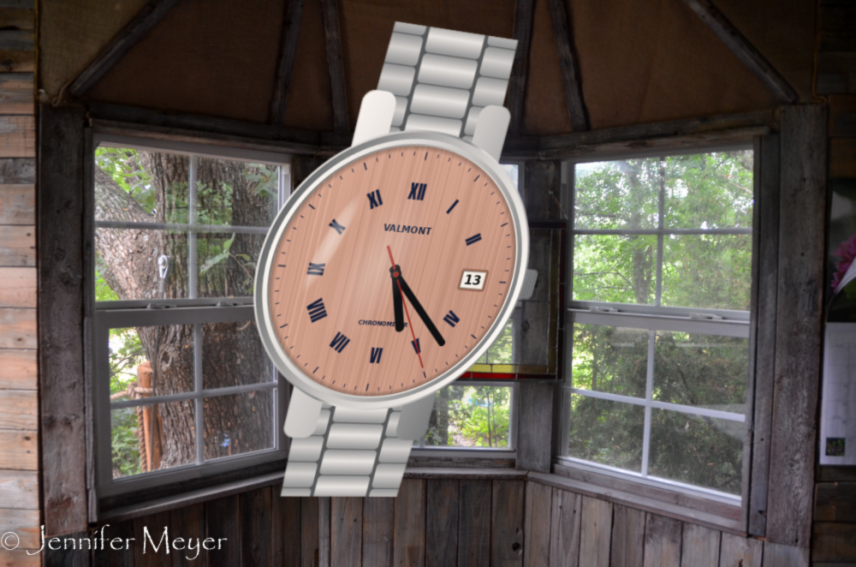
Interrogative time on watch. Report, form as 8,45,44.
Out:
5,22,25
